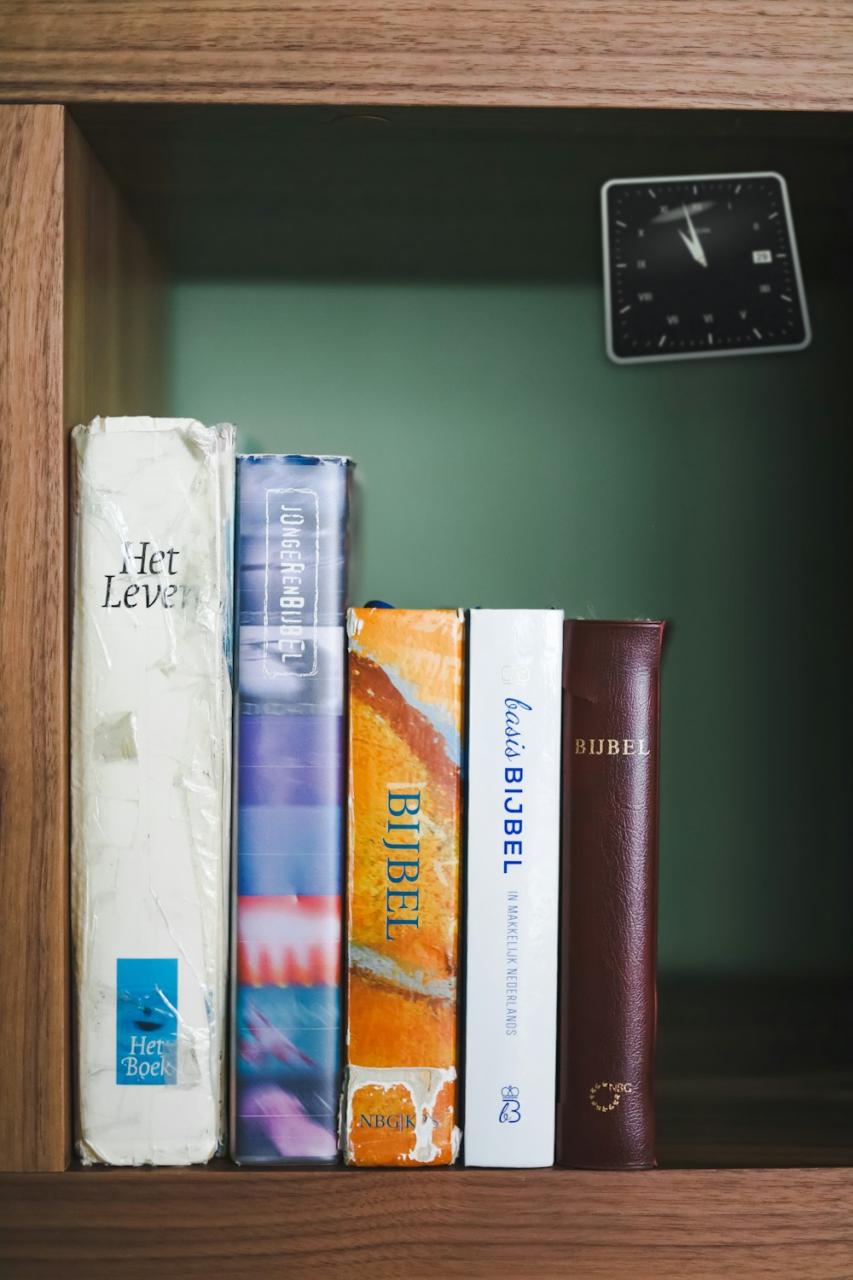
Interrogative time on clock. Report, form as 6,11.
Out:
10,58
